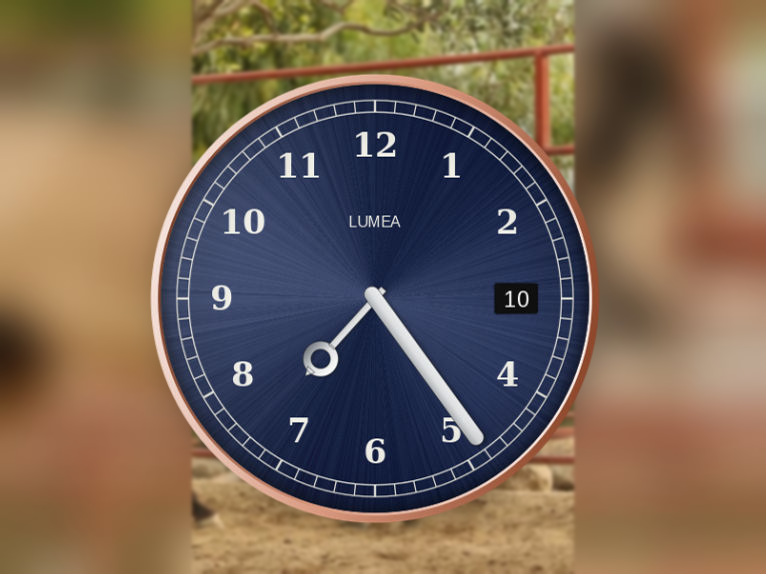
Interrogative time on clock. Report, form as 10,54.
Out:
7,24
